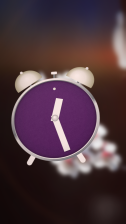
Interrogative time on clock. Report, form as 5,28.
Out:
12,27
